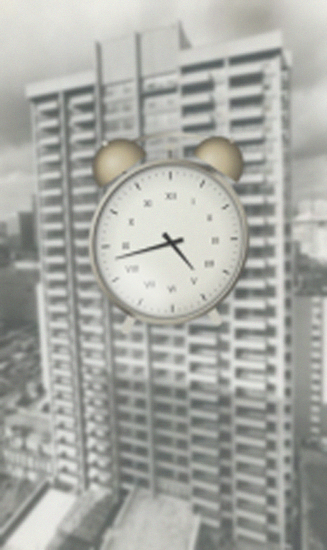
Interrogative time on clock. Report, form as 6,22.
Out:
4,43
